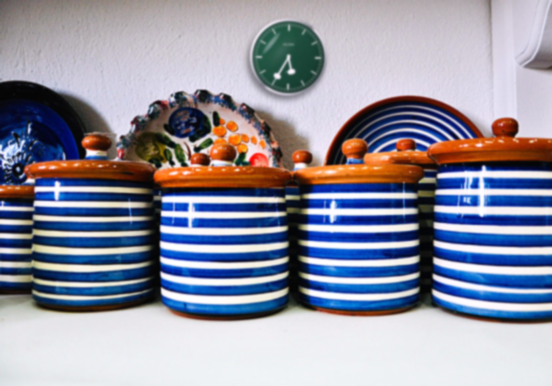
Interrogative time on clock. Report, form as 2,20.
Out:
5,35
